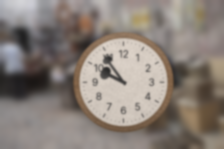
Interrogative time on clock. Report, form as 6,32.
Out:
9,54
